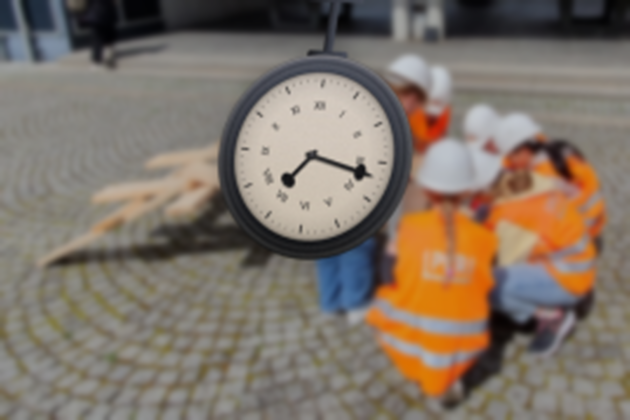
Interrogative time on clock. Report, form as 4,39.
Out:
7,17
